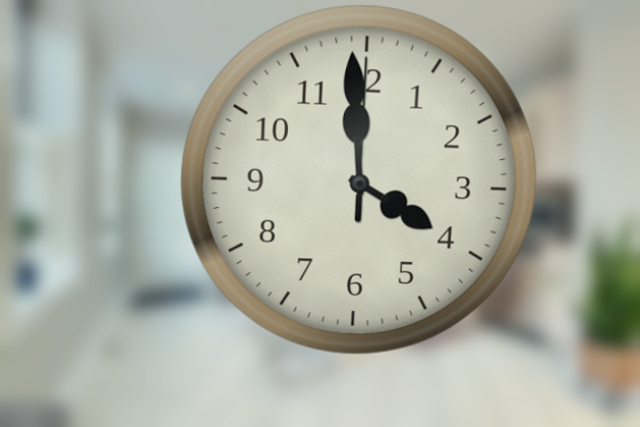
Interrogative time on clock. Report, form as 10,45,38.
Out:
3,59,00
